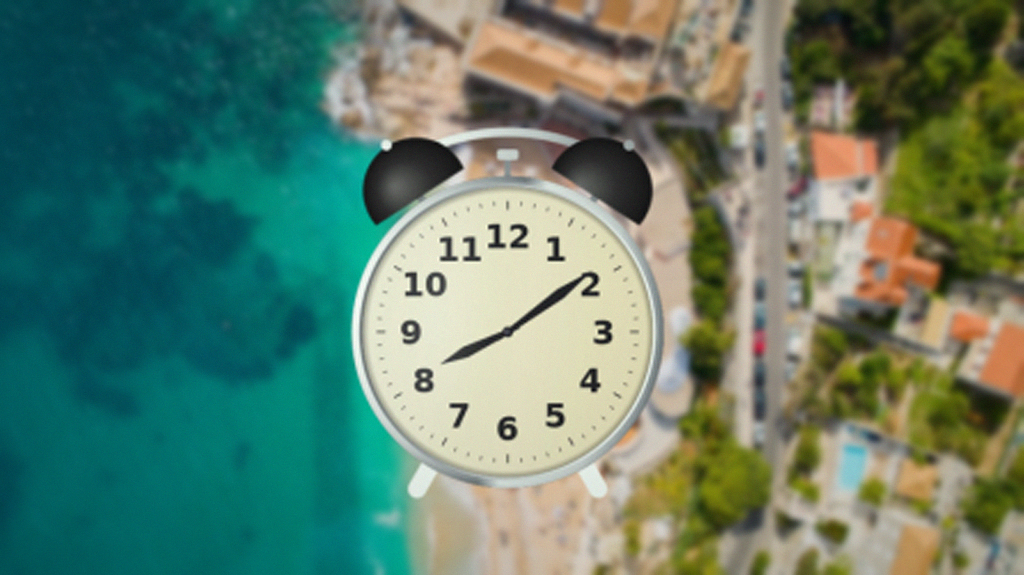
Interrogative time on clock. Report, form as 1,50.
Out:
8,09
